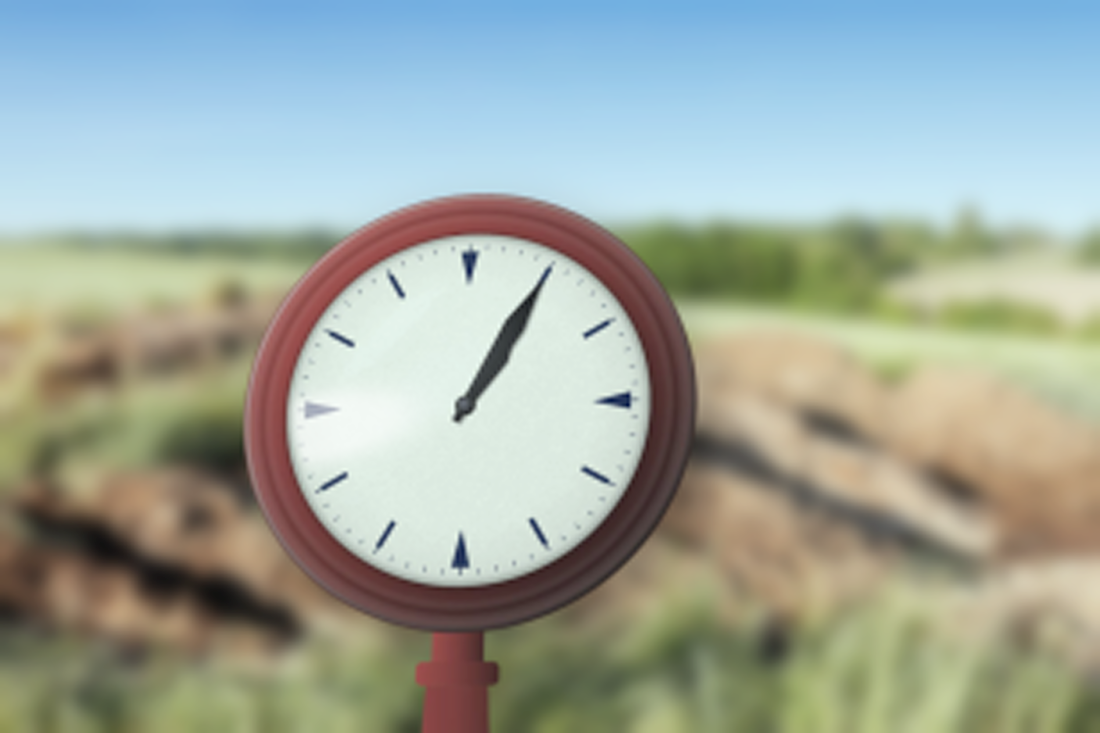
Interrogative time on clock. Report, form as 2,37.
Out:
1,05
